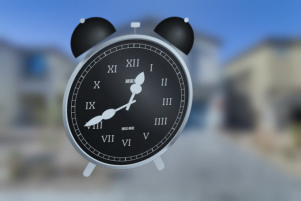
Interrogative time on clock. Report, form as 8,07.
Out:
12,41
